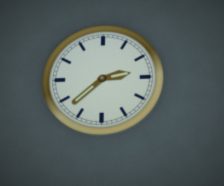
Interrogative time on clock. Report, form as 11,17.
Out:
2,38
